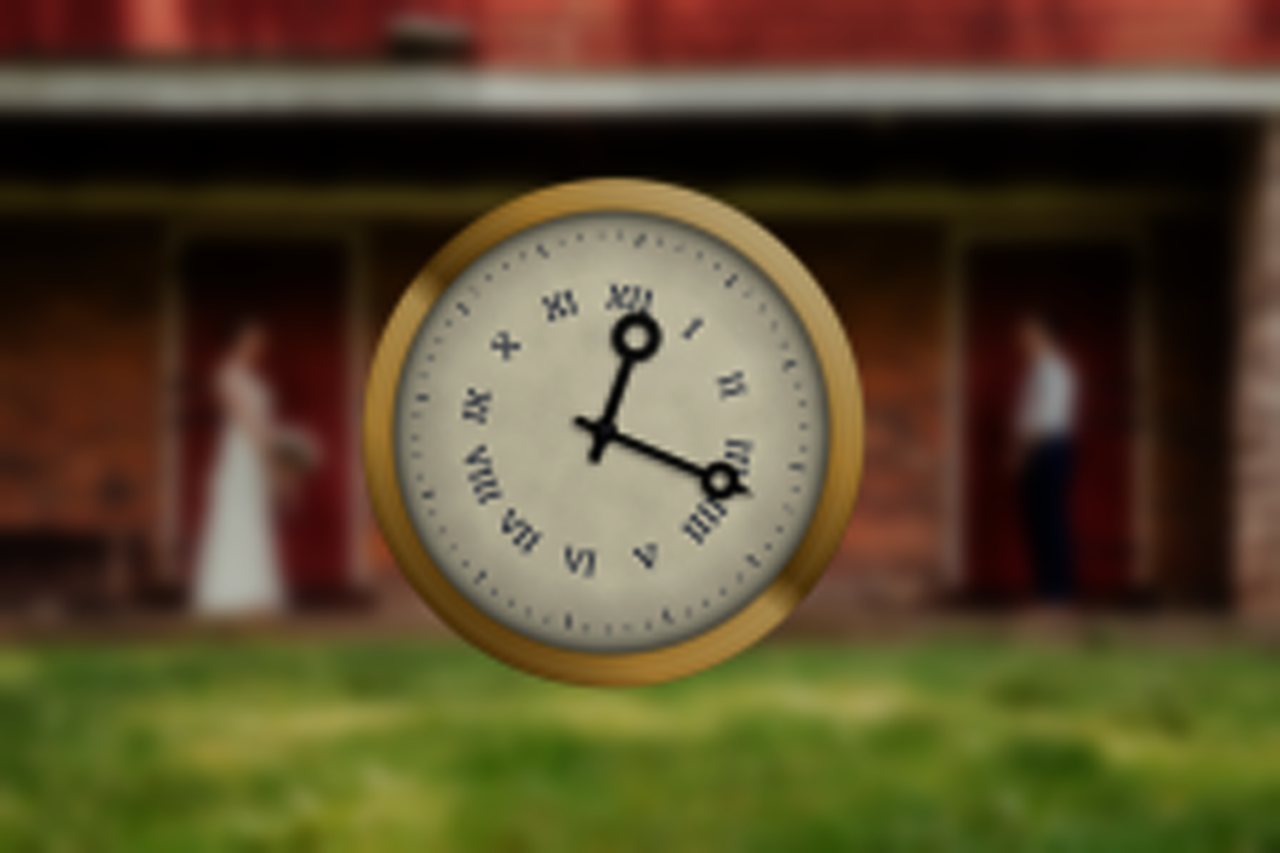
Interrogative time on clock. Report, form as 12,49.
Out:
12,17
